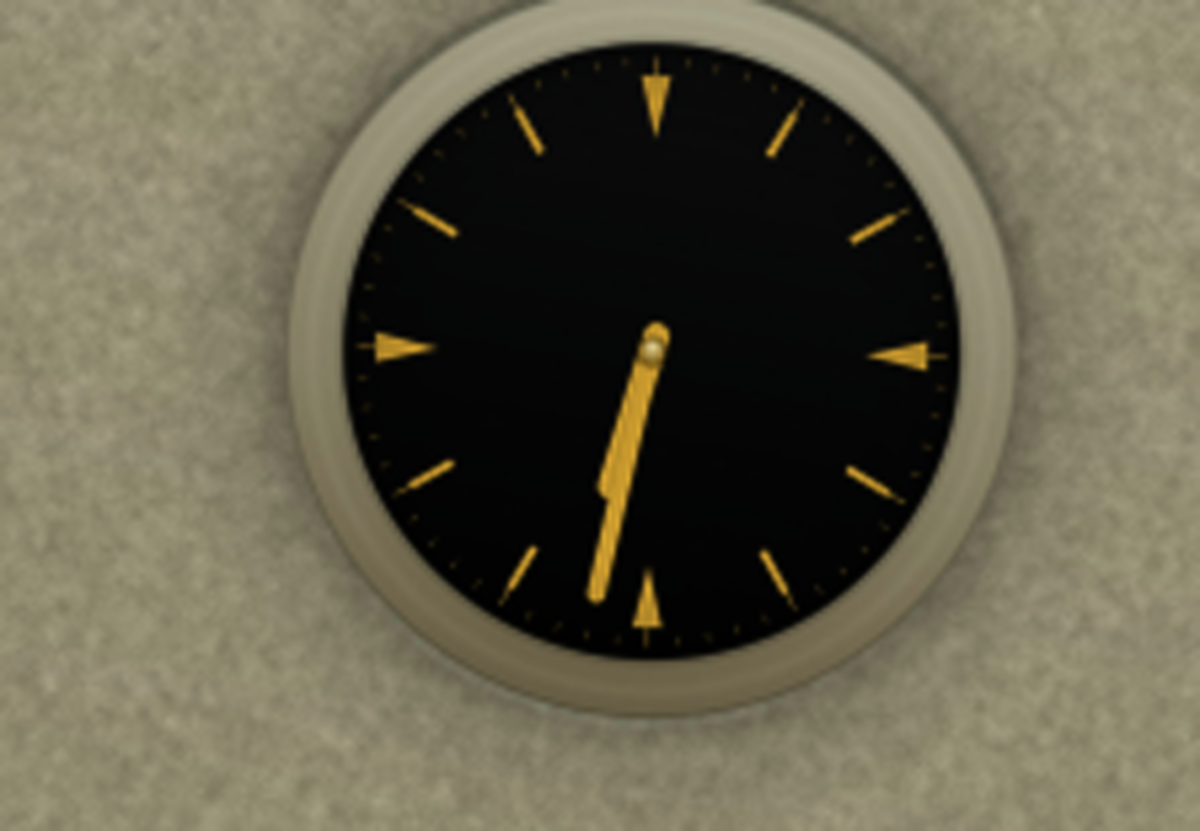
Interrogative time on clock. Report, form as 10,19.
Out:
6,32
